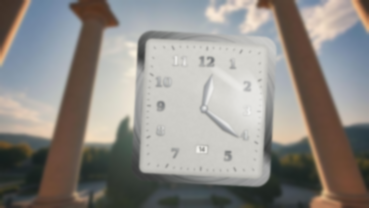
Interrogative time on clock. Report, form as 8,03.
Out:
12,21
